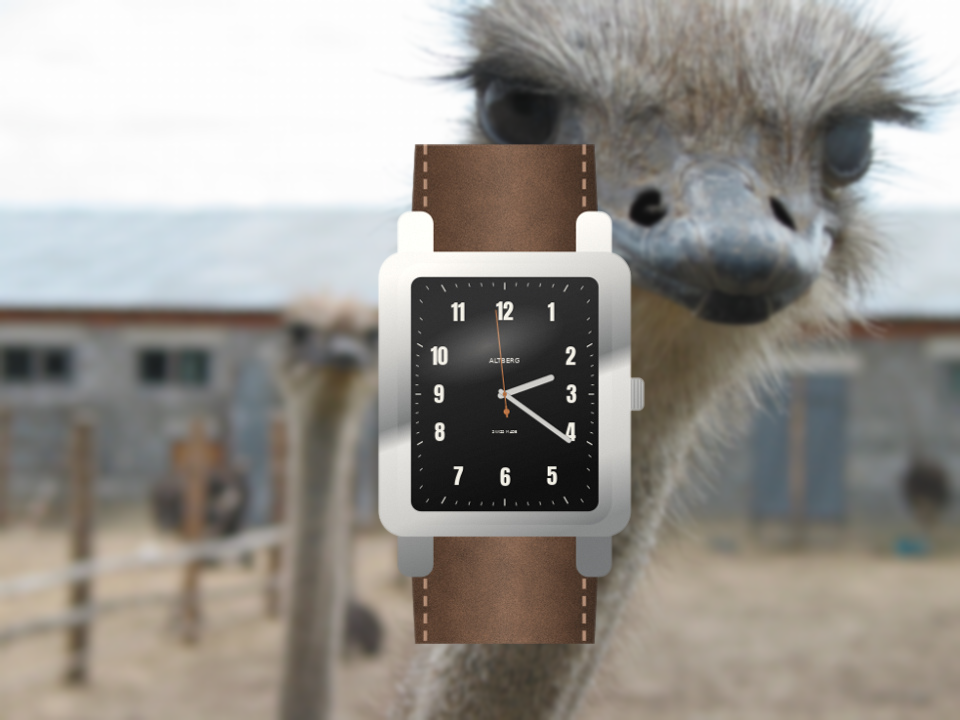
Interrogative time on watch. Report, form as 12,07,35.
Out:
2,20,59
